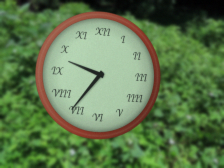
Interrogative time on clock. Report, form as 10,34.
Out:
9,36
